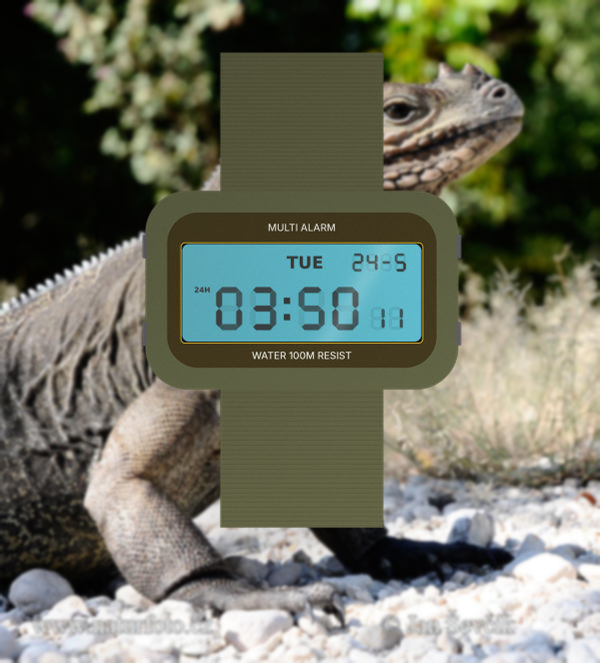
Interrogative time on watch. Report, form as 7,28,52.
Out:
3,50,11
